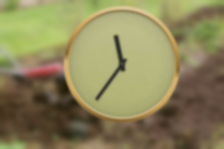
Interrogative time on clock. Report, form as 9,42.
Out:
11,36
